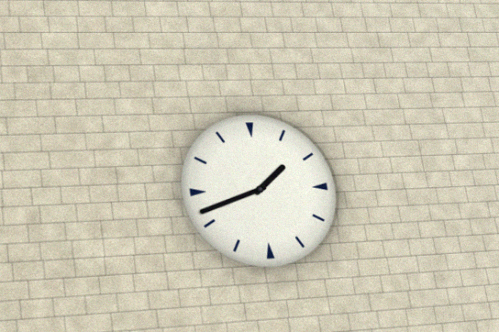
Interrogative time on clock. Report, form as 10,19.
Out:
1,42
